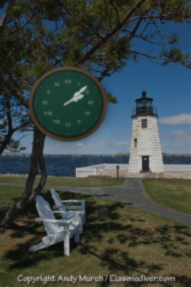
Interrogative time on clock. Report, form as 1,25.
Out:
2,08
